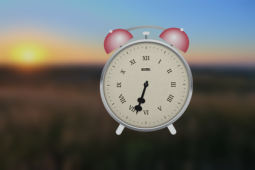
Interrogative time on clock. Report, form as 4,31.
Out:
6,33
